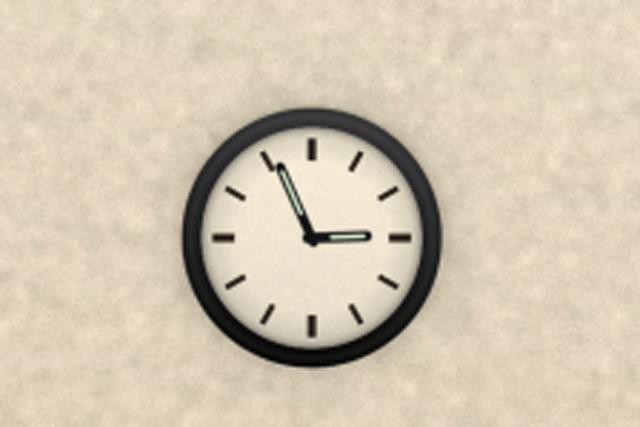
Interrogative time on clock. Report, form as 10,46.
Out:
2,56
